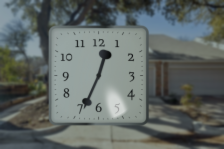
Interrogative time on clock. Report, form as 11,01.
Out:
12,34
